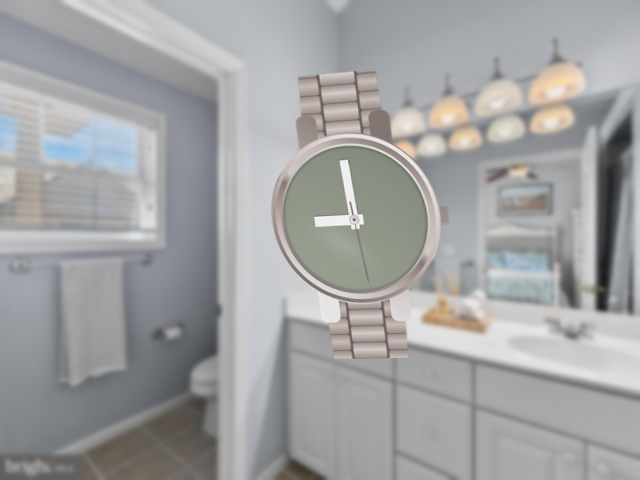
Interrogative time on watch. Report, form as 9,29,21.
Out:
8,59,29
